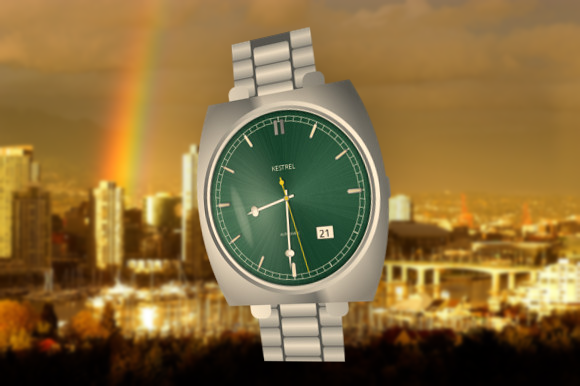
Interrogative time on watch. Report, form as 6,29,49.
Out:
8,30,28
